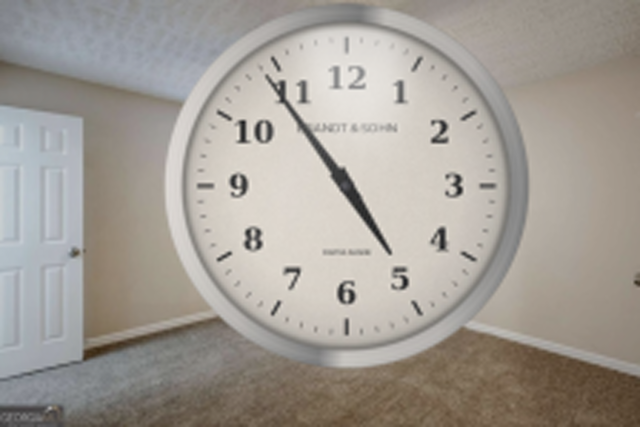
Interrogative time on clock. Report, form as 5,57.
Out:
4,54
